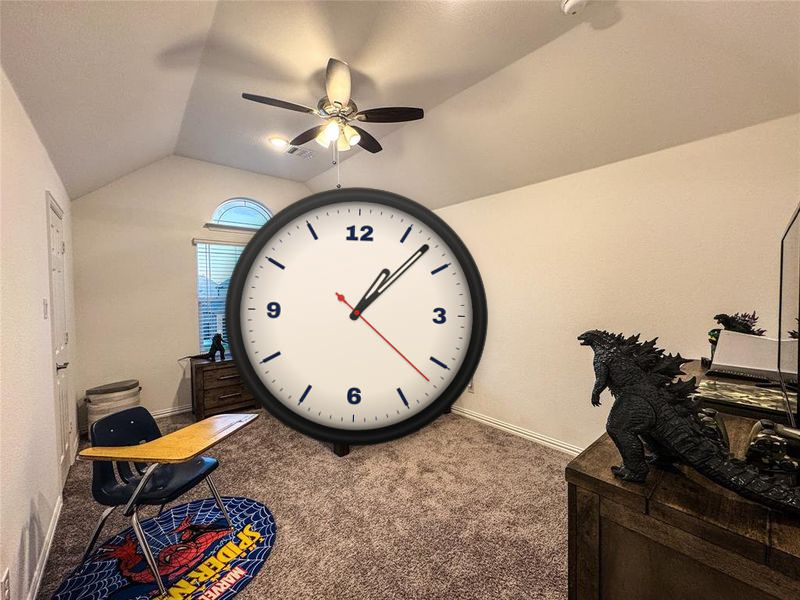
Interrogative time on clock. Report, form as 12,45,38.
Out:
1,07,22
